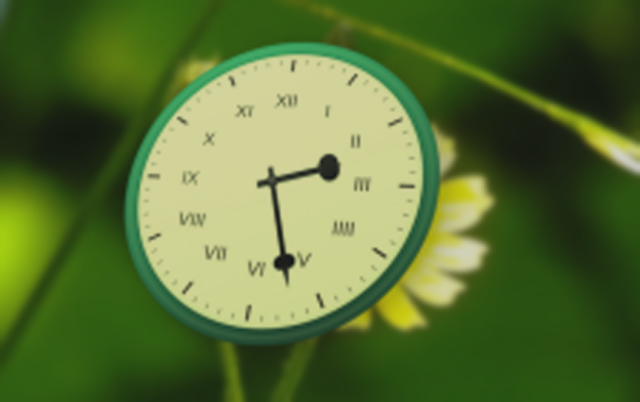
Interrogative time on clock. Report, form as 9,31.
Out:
2,27
